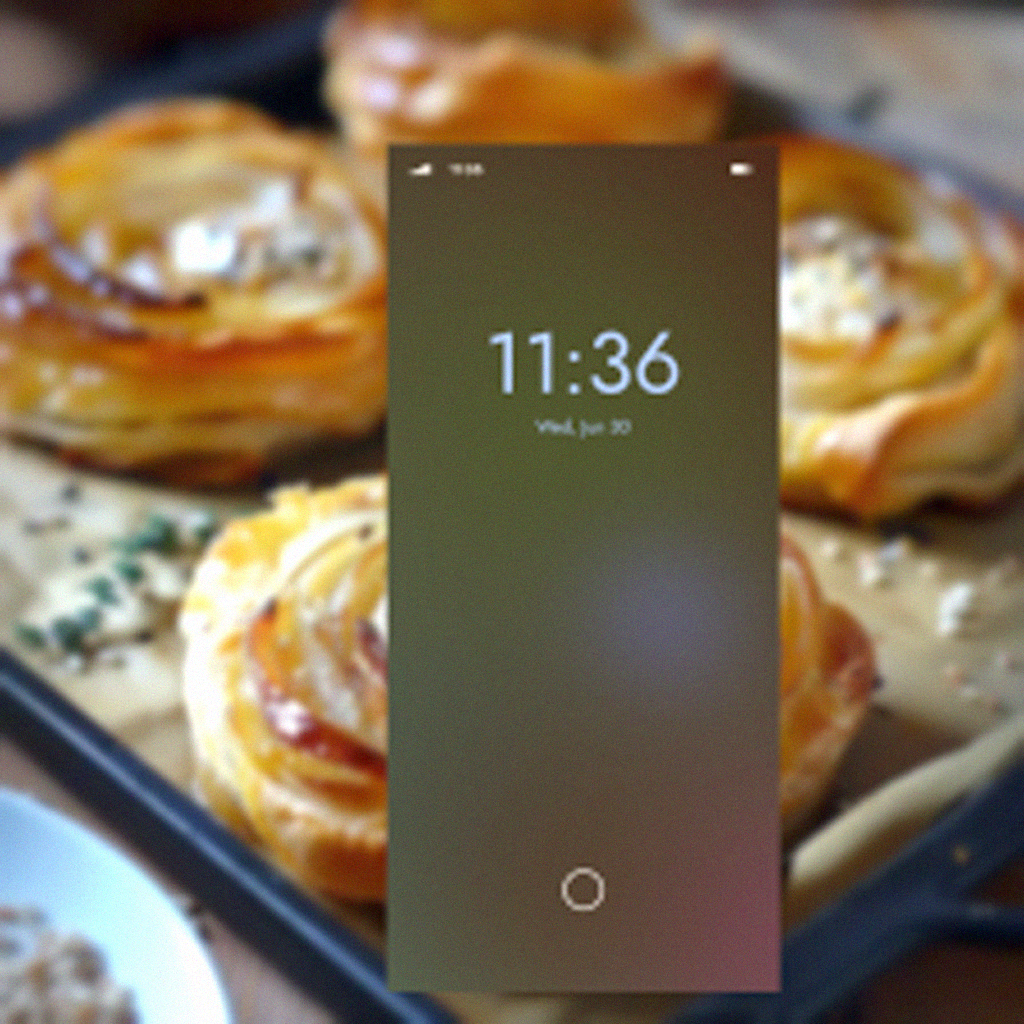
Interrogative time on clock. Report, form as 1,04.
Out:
11,36
